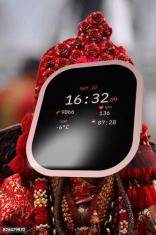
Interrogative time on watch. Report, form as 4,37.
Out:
16,32
